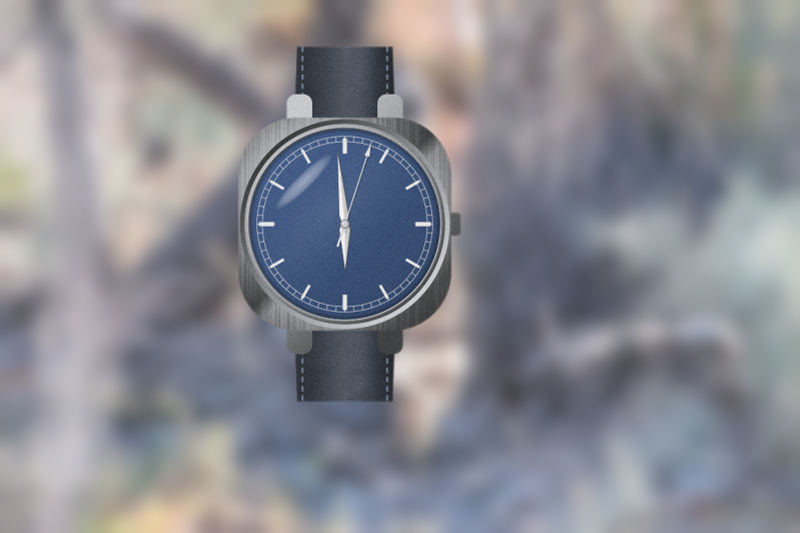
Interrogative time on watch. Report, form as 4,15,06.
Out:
5,59,03
